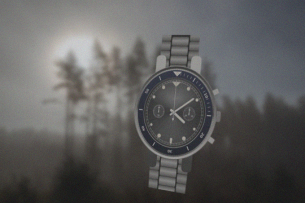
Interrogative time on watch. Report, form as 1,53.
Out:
4,09
